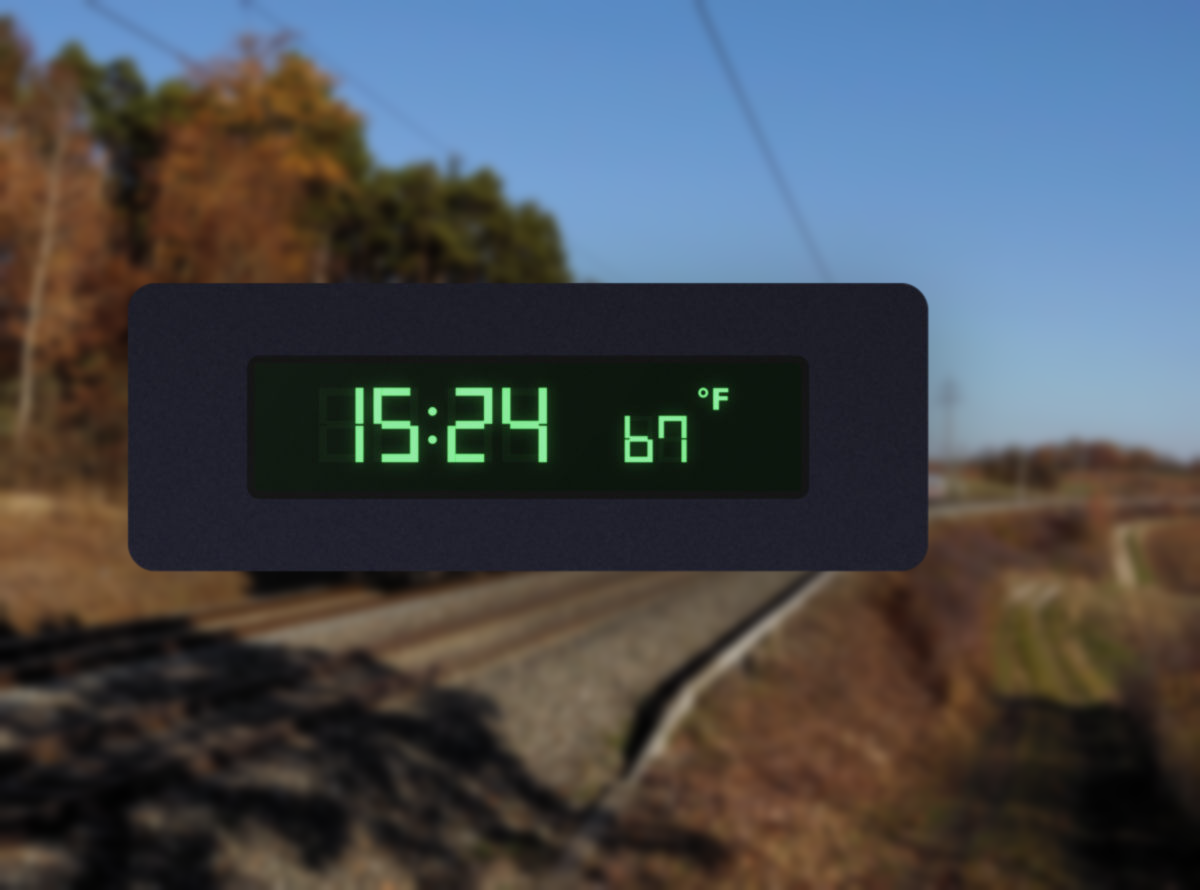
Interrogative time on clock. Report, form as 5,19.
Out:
15,24
